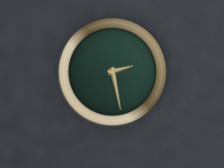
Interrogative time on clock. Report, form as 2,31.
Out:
2,28
